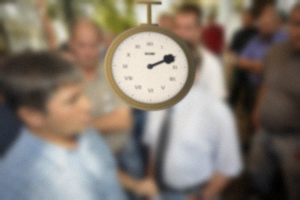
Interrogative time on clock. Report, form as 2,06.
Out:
2,11
